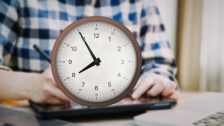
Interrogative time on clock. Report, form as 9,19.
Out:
7,55
